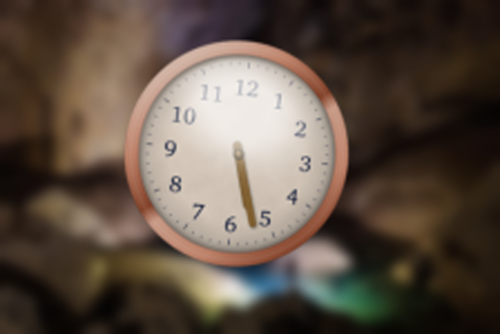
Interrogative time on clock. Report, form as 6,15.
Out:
5,27
